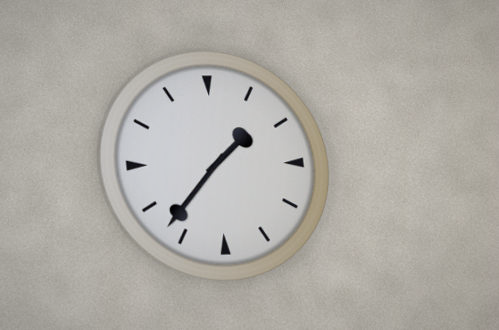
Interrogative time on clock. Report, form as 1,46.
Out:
1,37
